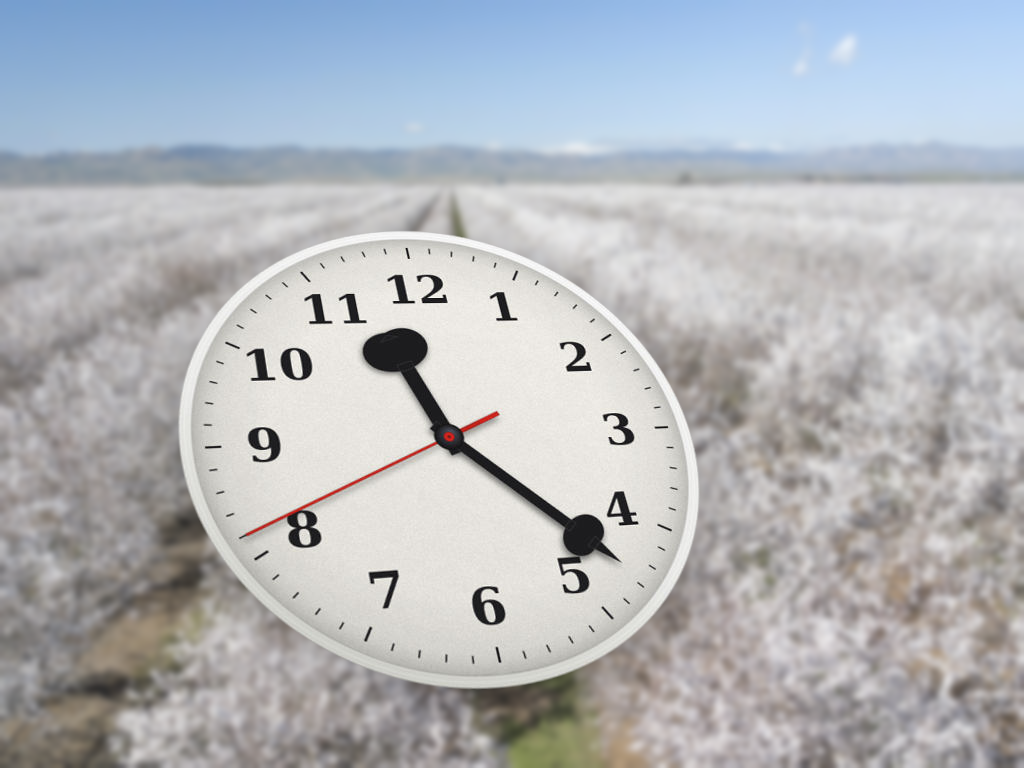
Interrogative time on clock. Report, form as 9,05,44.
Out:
11,22,41
